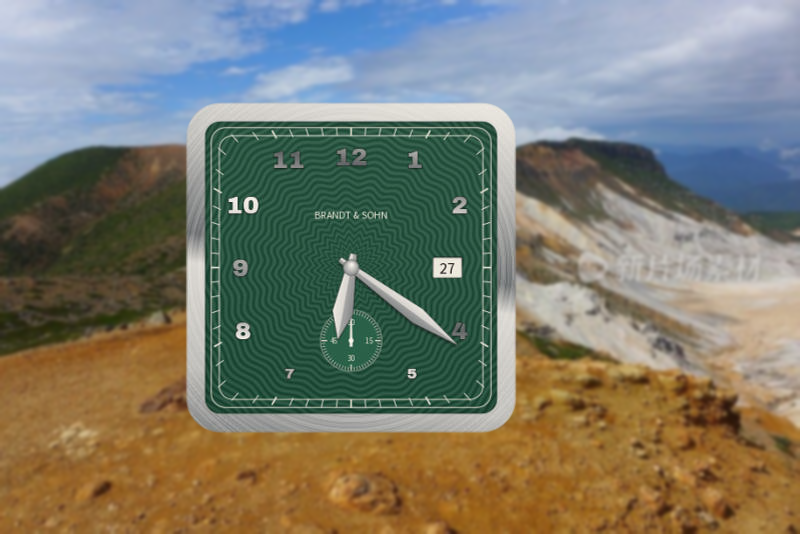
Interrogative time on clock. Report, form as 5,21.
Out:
6,21
